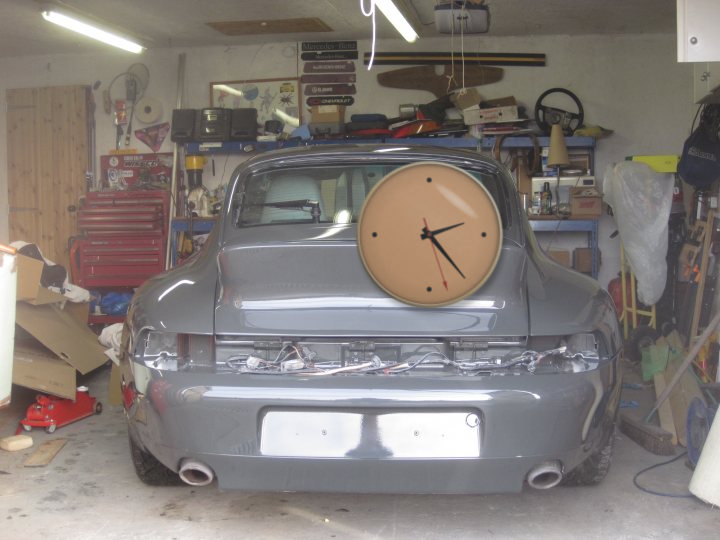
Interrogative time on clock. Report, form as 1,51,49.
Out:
2,23,27
